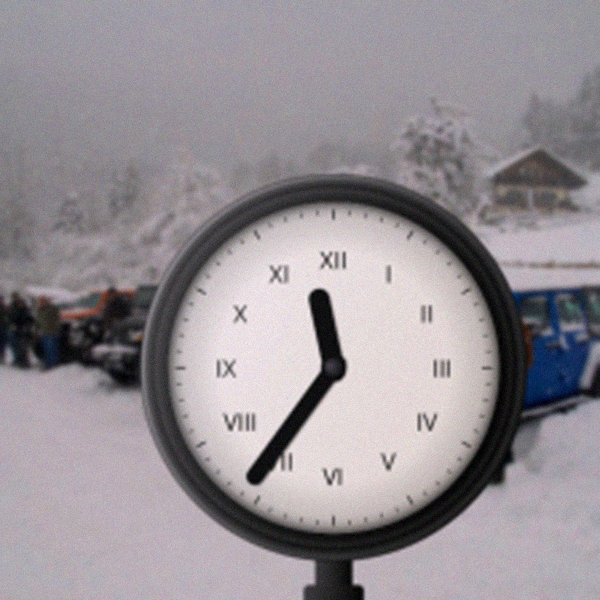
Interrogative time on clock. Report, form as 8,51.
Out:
11,36
